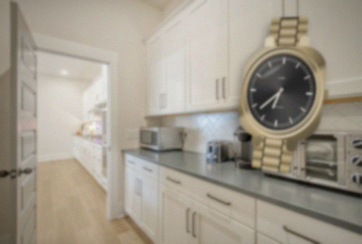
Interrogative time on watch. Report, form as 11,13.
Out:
6,38
